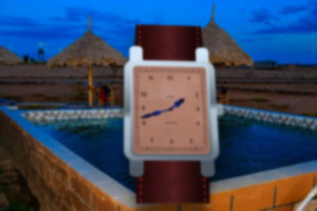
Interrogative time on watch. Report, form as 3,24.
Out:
1,42
